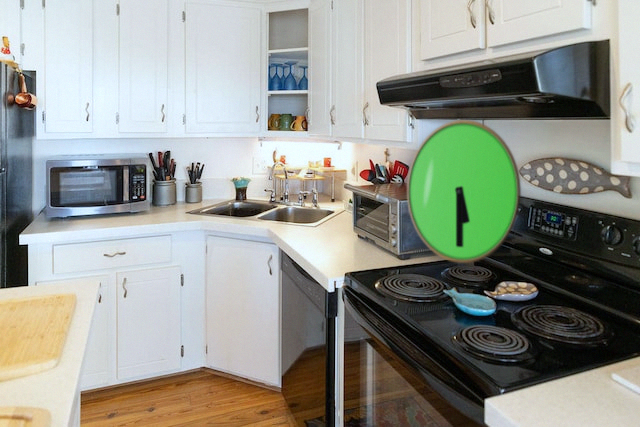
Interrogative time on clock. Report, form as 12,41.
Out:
5,30
